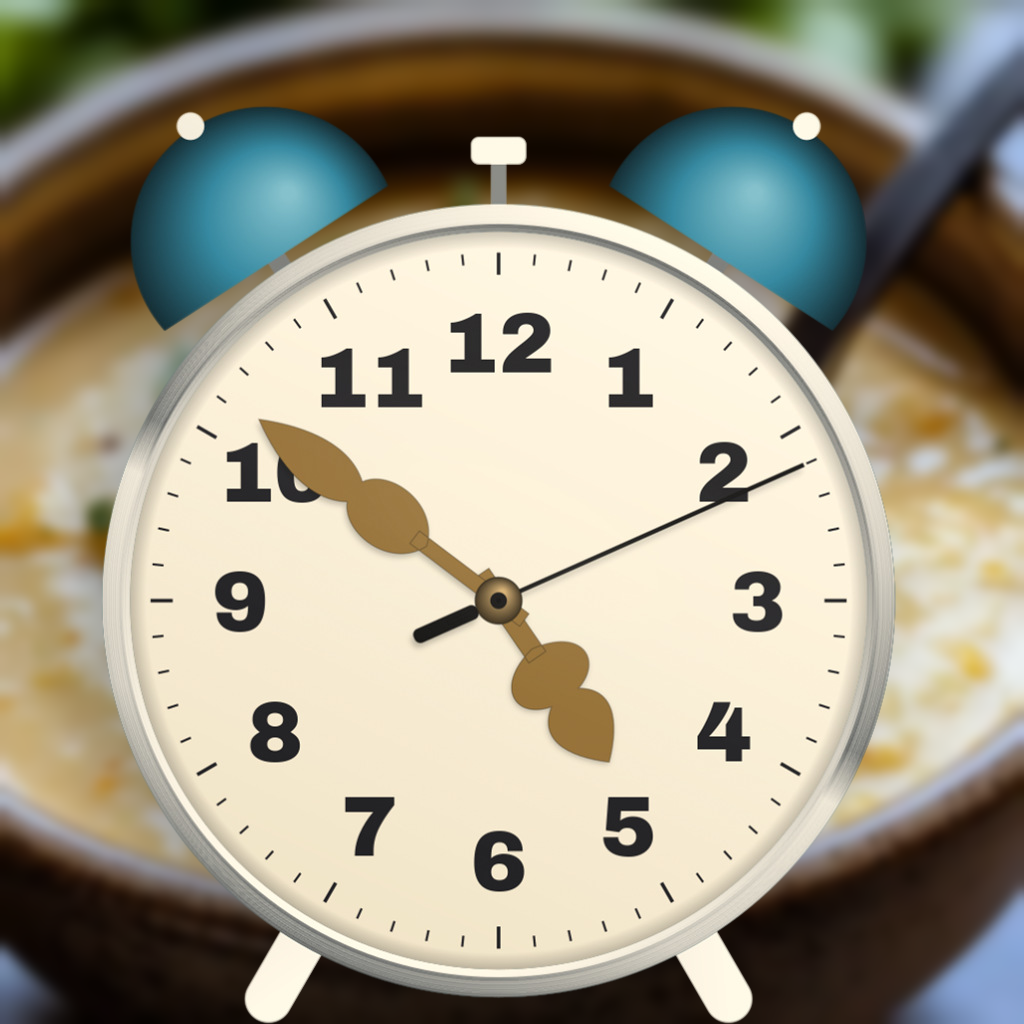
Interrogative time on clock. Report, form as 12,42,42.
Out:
4,51,11
